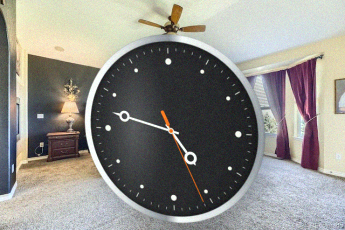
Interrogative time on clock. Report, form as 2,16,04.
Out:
4,47,26
